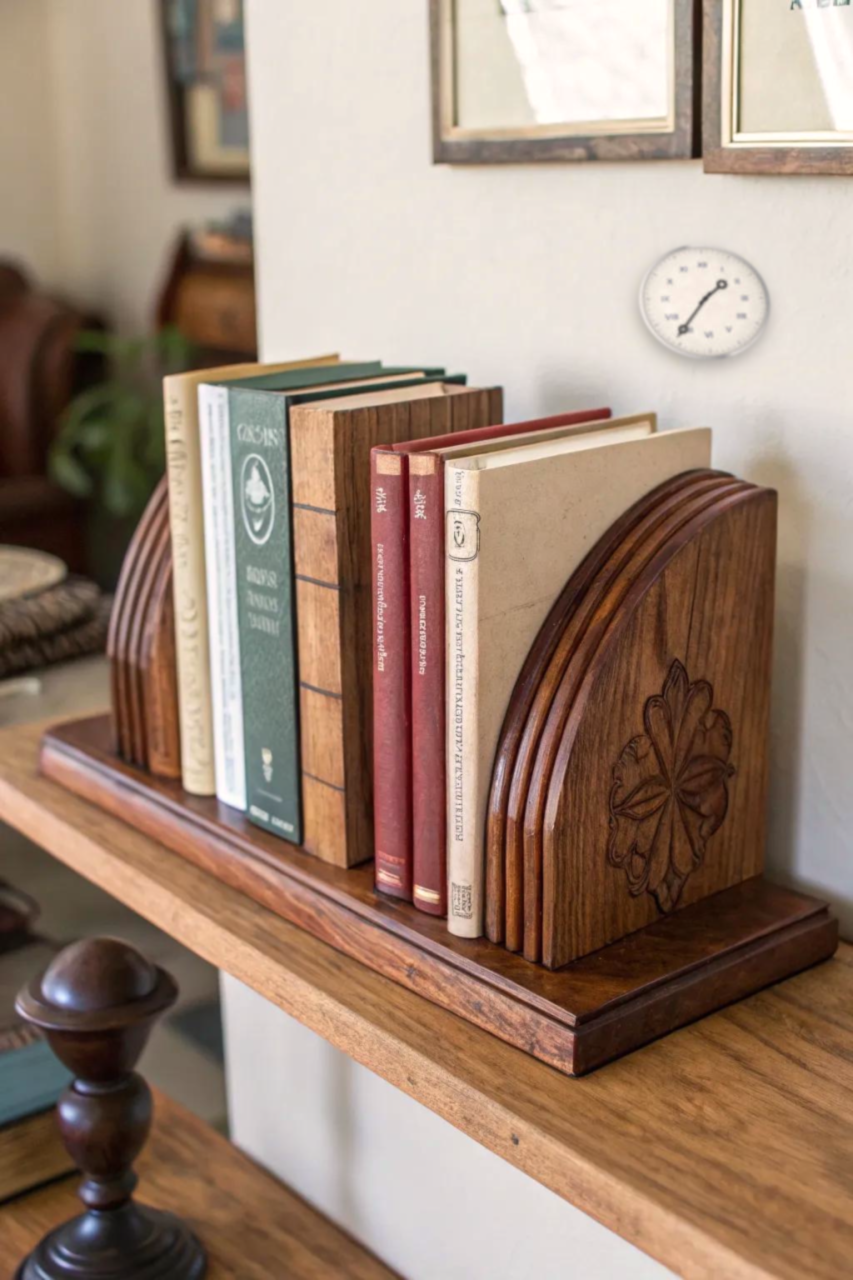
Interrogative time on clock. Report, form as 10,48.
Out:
1,36
